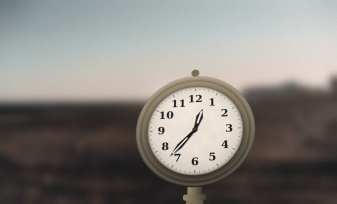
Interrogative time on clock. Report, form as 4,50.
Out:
12,37
